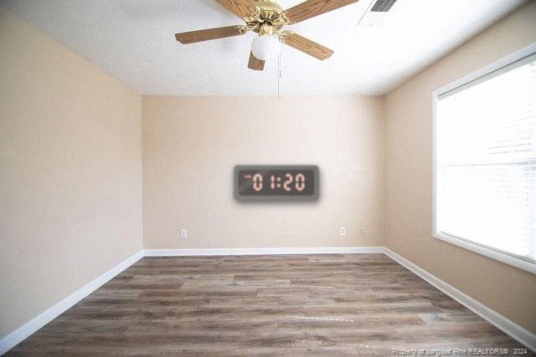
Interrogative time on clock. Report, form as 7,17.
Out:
1,20
